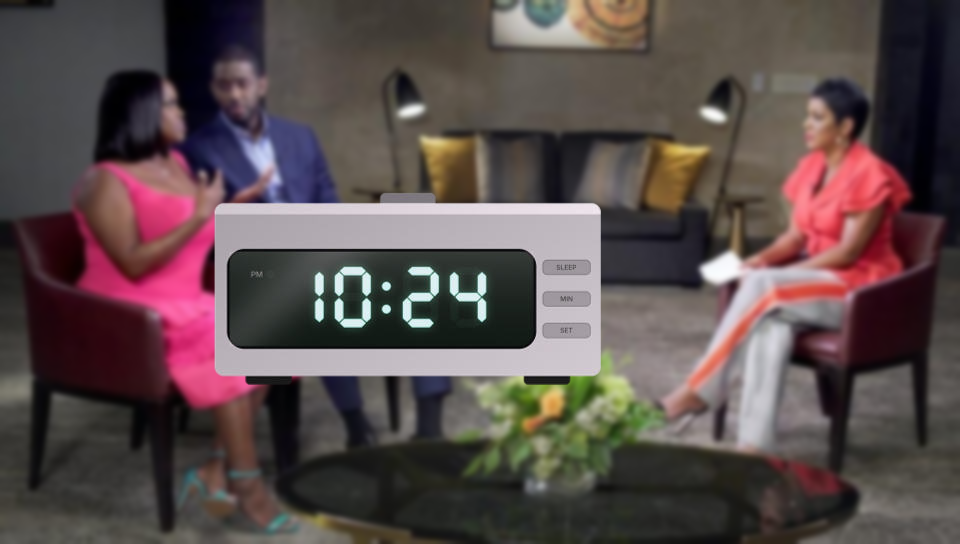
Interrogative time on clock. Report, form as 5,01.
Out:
10,24
